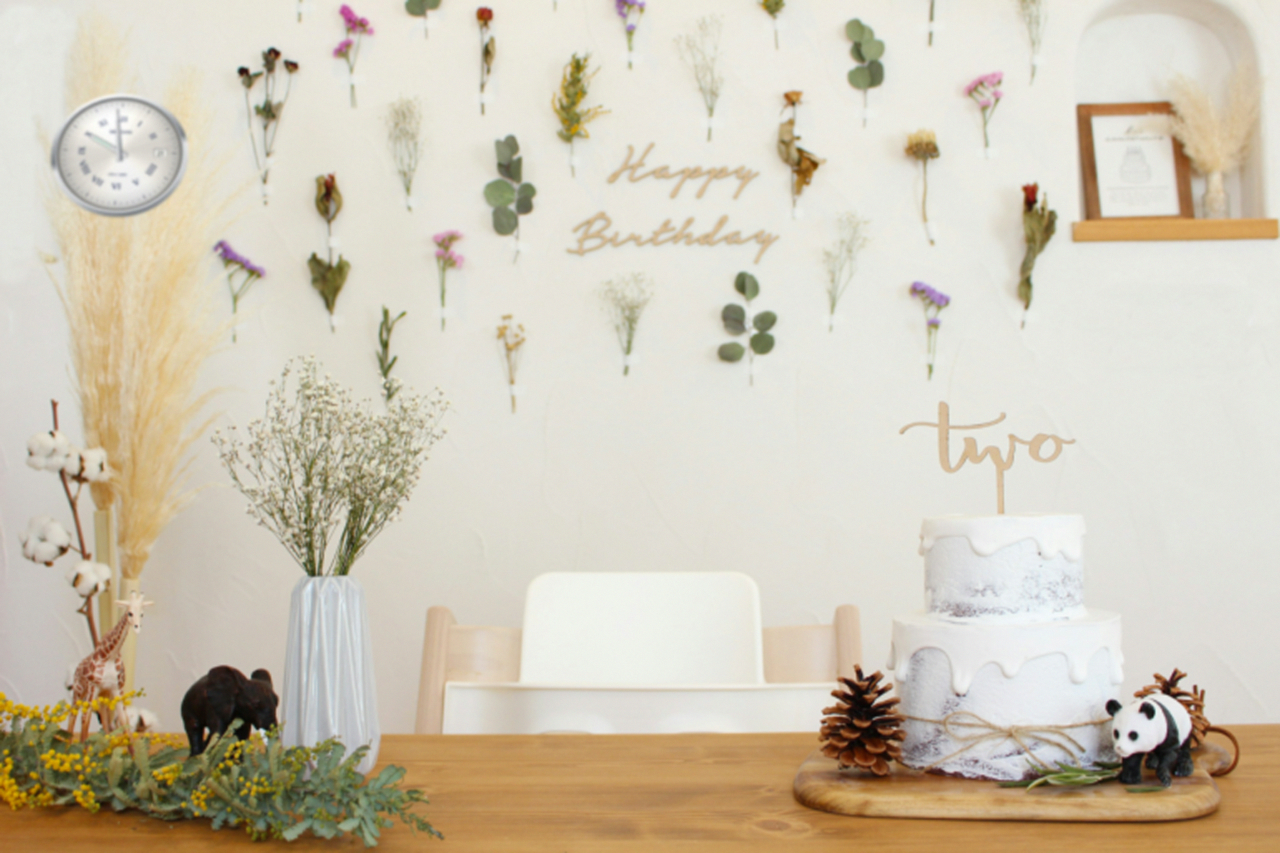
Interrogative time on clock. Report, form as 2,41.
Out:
9,59
